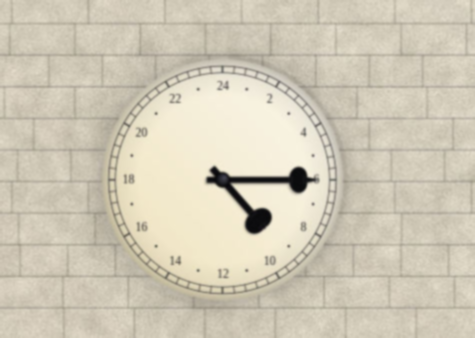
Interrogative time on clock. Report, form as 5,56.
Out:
9,15
